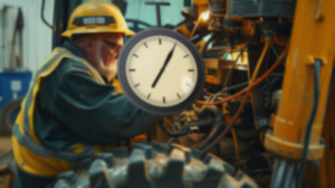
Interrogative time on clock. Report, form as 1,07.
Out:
7,05
